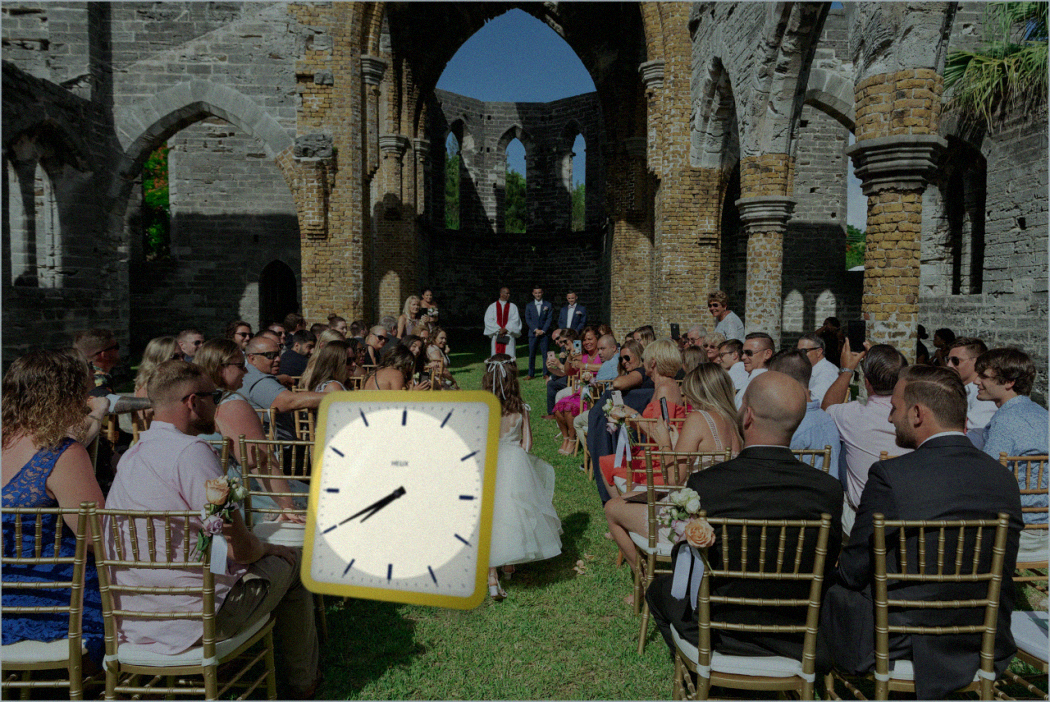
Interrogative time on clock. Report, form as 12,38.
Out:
7,40
